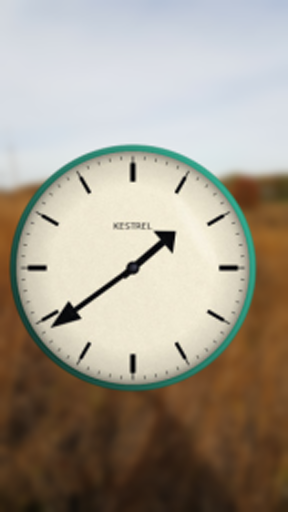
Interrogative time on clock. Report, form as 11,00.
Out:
1,39
